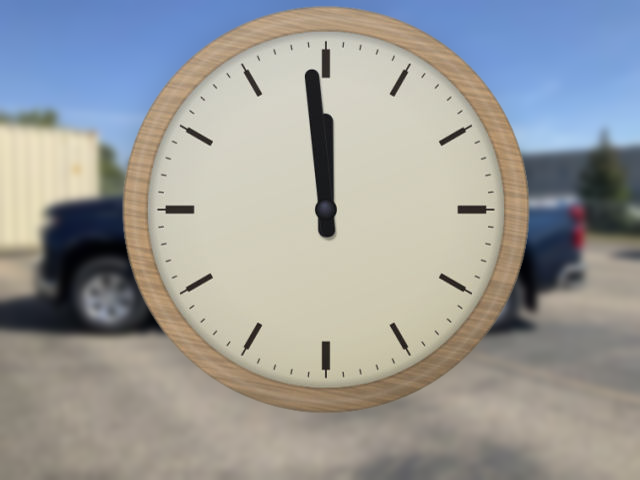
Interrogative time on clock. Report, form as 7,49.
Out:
11,59
